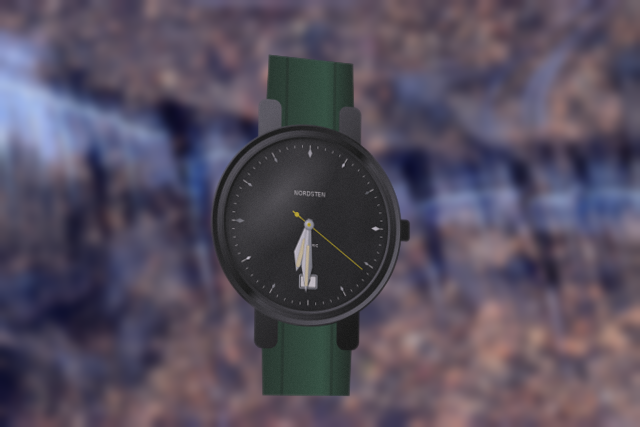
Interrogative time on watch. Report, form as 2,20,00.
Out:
6,30,21
